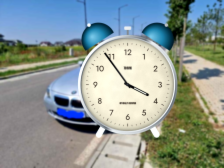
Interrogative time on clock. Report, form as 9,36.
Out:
3,54
